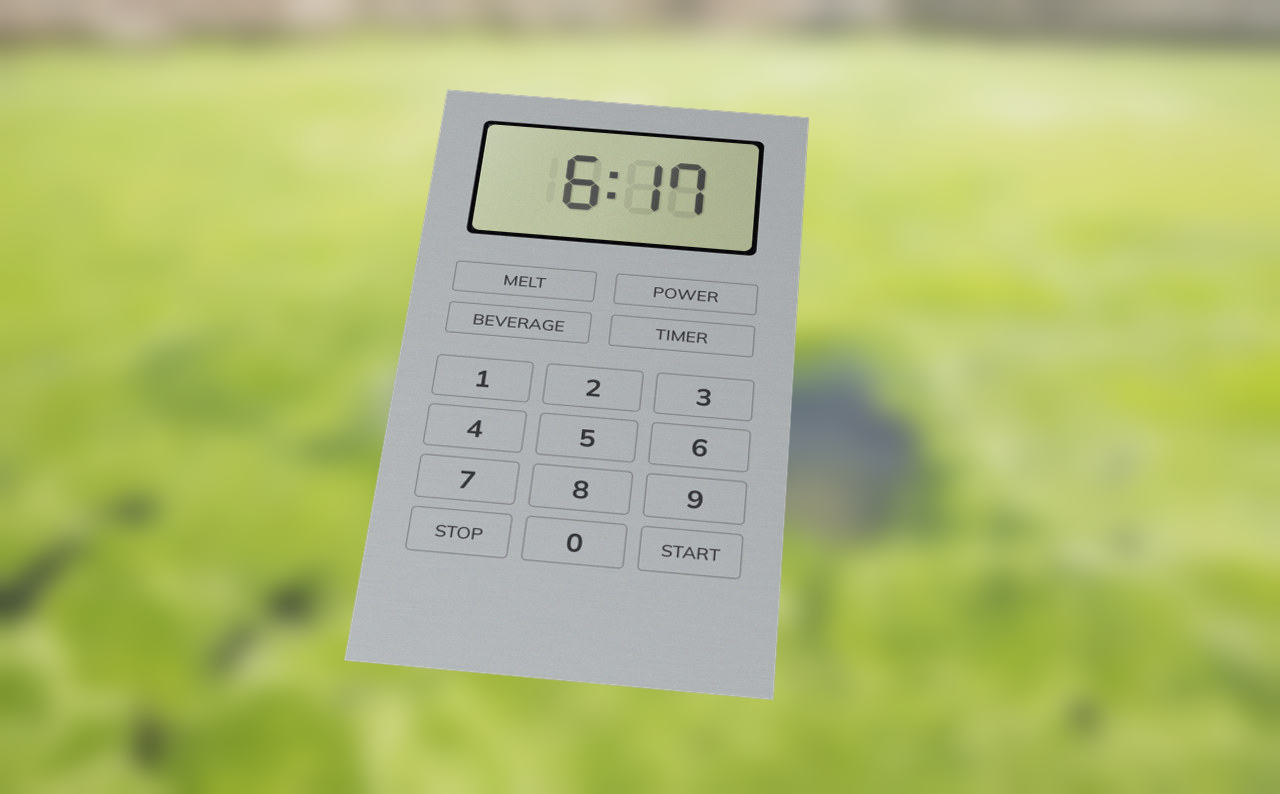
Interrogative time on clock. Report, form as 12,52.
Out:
6,17
